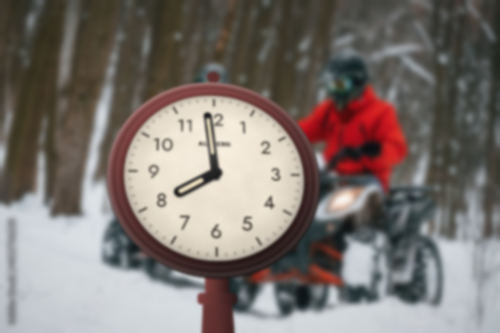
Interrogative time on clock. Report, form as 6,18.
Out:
7,59
